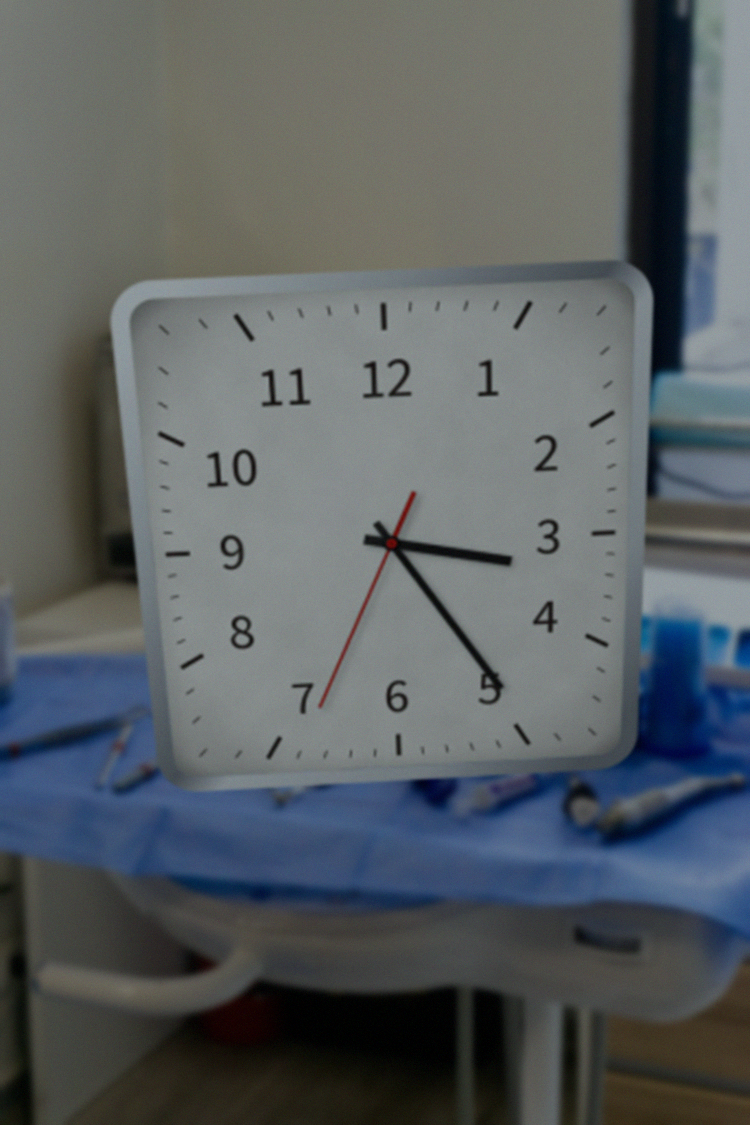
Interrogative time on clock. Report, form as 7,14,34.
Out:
3,24,34
